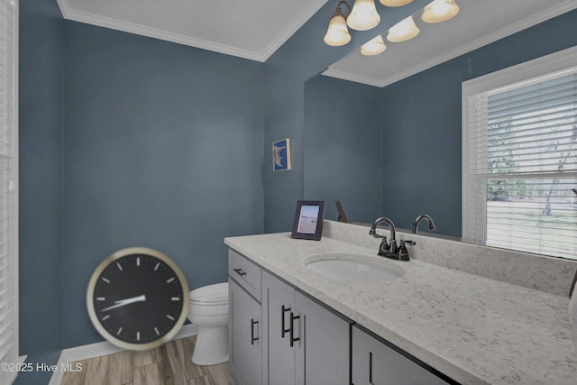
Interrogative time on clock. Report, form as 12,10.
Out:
8,42
